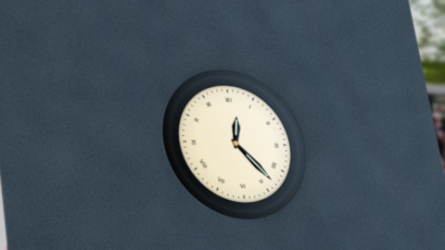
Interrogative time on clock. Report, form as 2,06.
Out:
12,23
